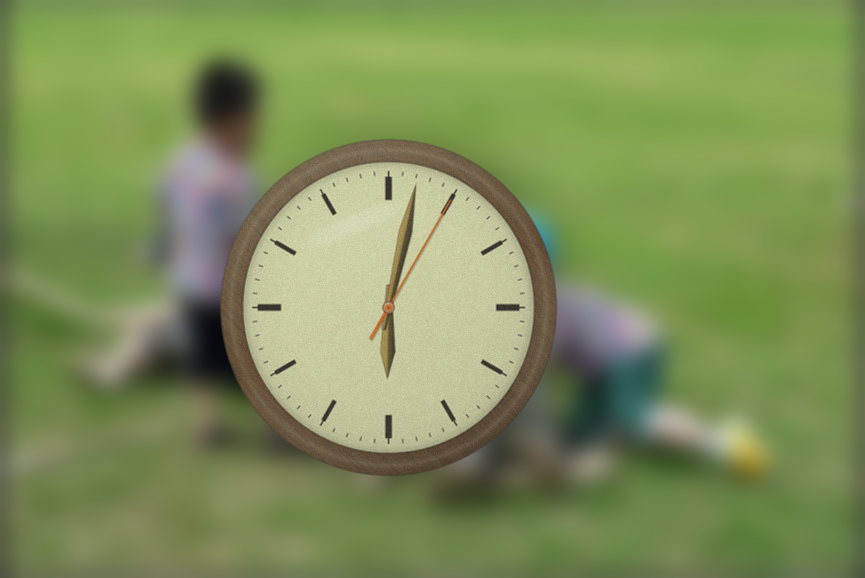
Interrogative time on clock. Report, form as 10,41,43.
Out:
6,02,05
